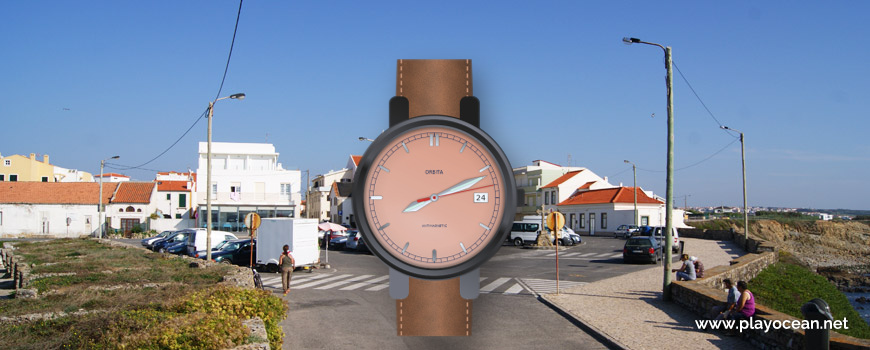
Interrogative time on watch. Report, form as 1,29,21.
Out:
8,11,13
